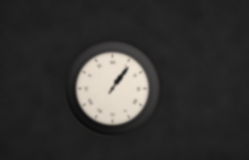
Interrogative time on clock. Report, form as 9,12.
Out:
1,06
